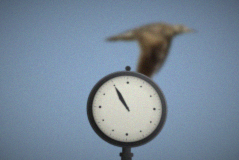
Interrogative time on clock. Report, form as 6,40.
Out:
10,55
